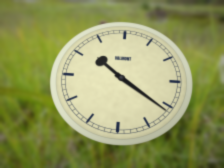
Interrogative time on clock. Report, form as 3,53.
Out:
10,21
